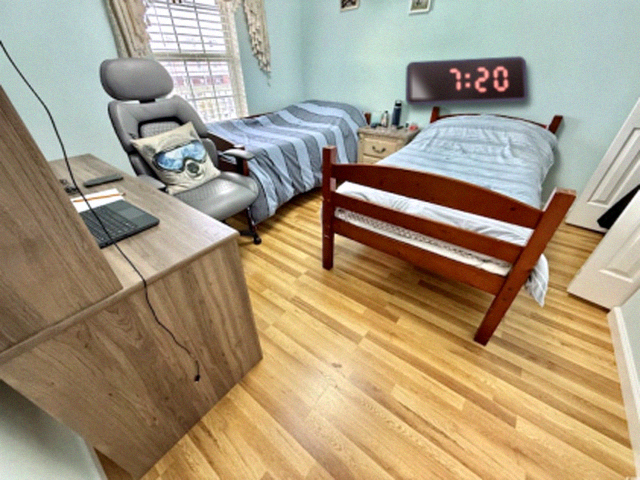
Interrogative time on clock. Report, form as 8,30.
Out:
7,20
